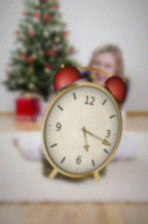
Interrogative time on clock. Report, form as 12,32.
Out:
5,18
